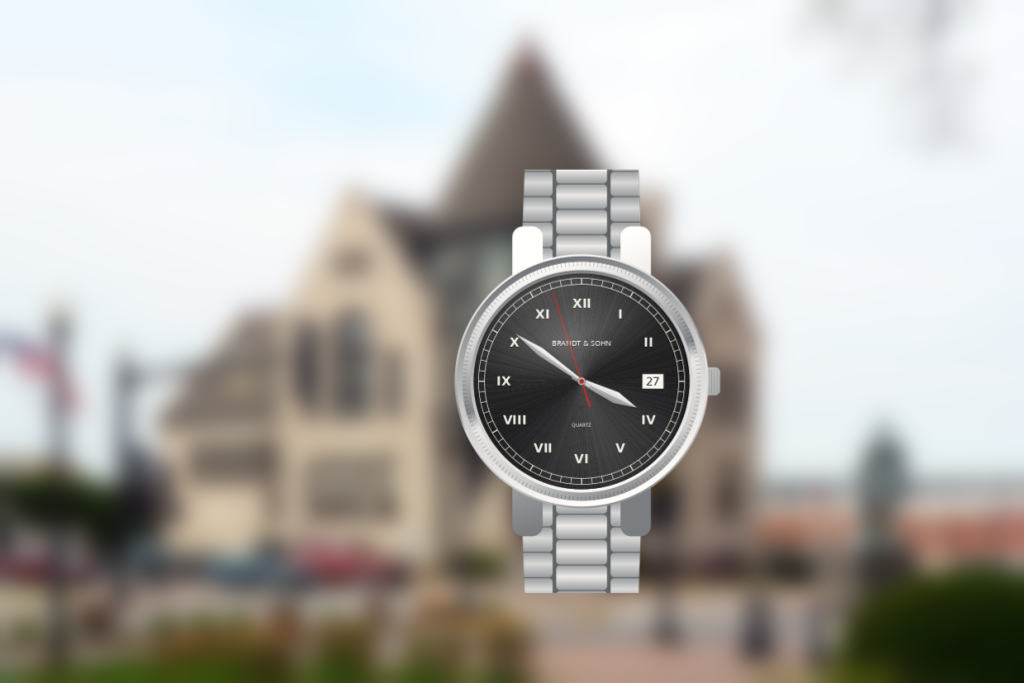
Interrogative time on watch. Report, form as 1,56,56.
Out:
3,50,57
